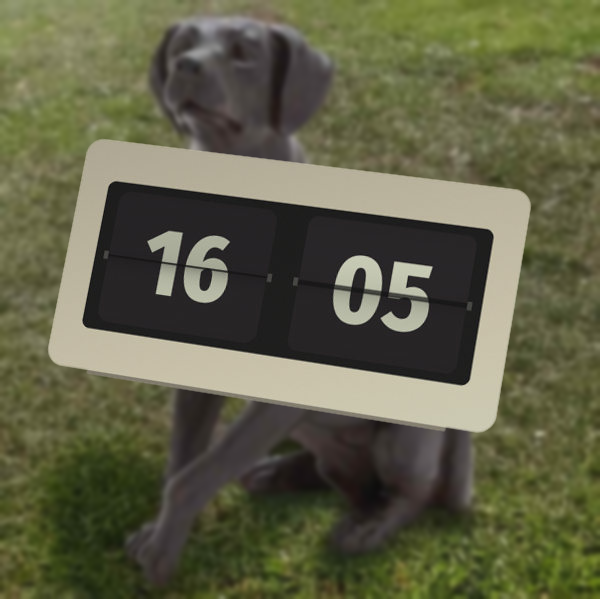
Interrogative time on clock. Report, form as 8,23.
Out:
16,05
